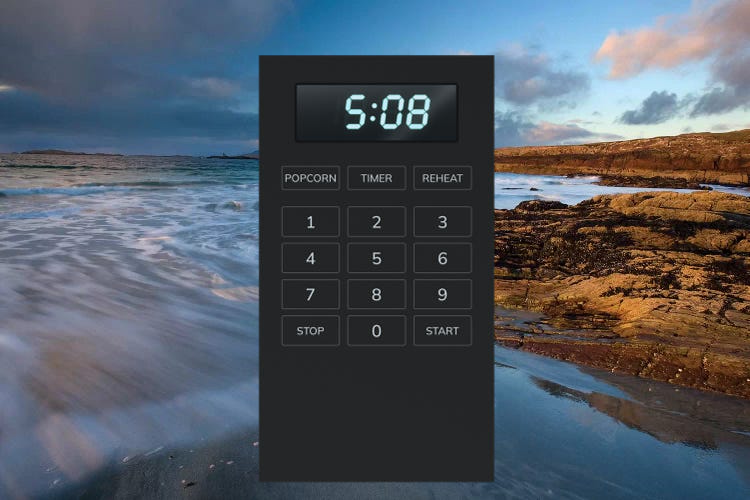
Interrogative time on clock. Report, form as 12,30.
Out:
5,08
